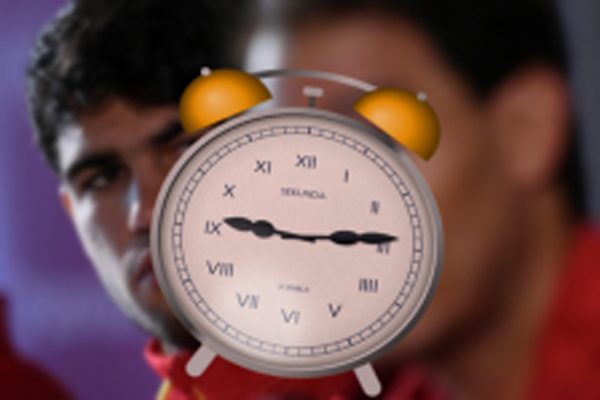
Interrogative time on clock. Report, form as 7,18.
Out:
9,14
